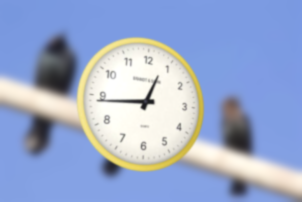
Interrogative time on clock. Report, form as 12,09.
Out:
12,44
